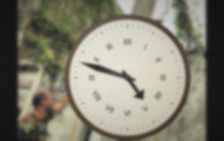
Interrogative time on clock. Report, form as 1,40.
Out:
4,48
